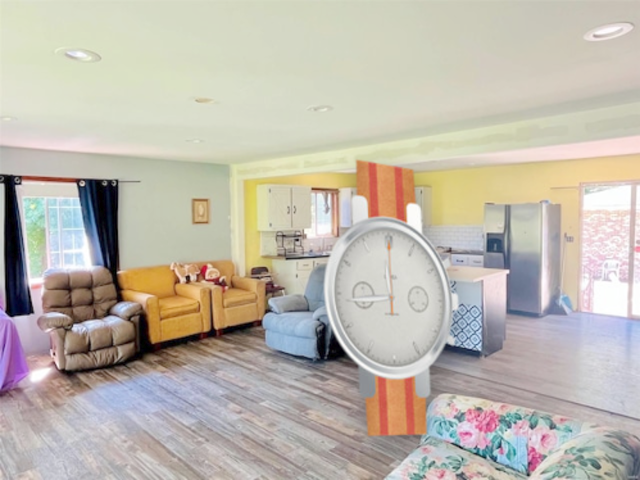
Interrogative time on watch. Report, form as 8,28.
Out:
11,44
